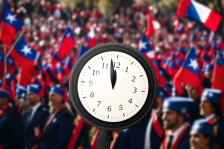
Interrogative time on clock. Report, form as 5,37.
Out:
11,58
